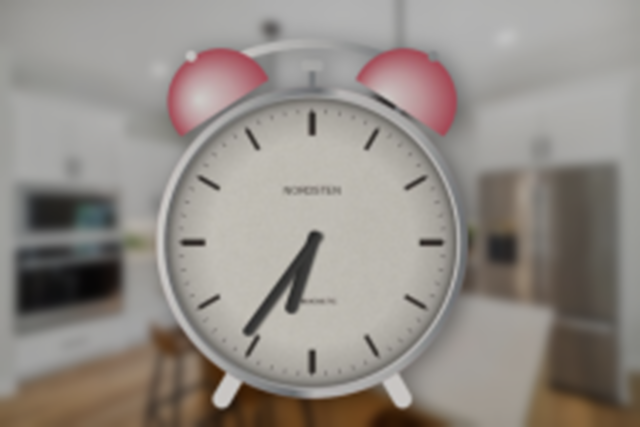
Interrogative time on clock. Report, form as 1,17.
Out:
6,36
